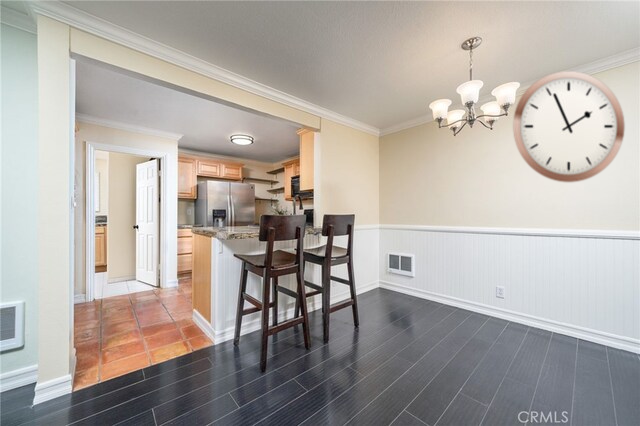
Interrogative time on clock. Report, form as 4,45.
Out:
1,56
